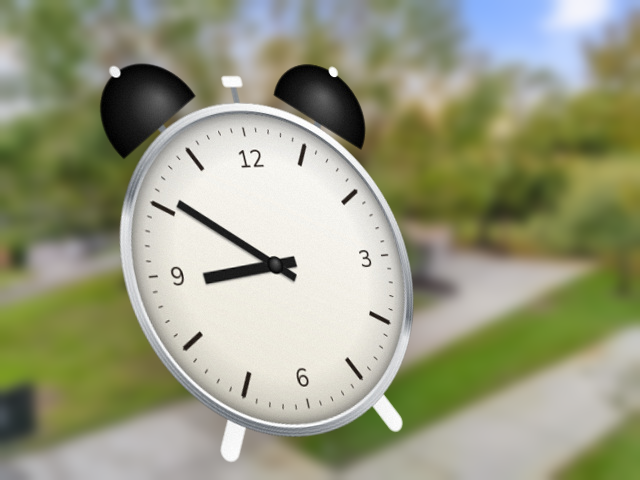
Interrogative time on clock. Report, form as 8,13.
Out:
8,51
